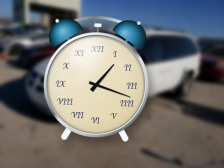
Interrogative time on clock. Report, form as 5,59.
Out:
1,18
